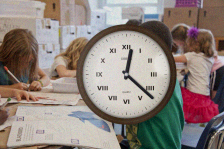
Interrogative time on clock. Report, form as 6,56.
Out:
12,22
